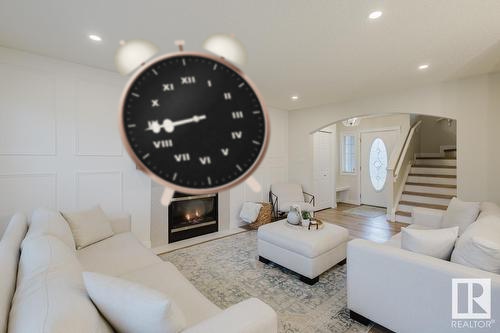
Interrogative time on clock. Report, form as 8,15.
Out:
8,44
